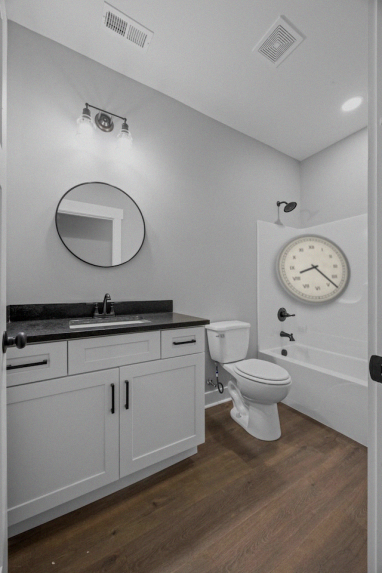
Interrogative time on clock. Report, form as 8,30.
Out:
8,23
